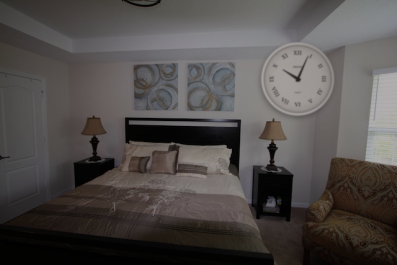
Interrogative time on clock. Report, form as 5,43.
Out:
10,04
